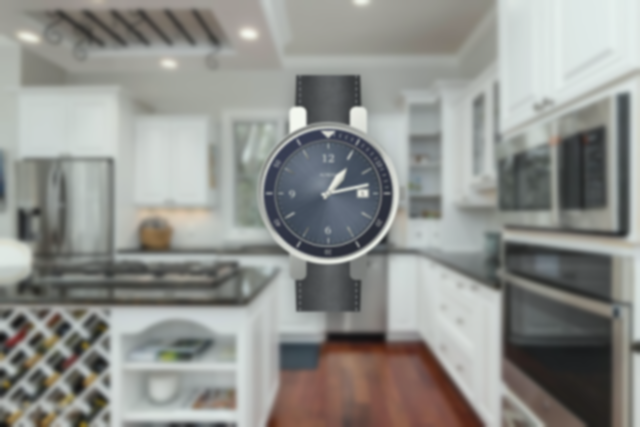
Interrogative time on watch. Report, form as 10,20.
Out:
1,13
